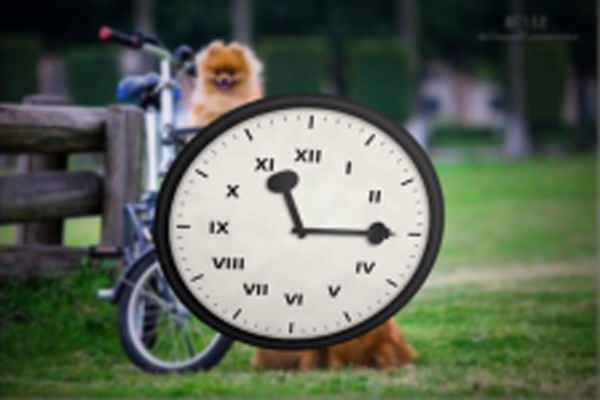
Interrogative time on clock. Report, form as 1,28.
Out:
11,15
